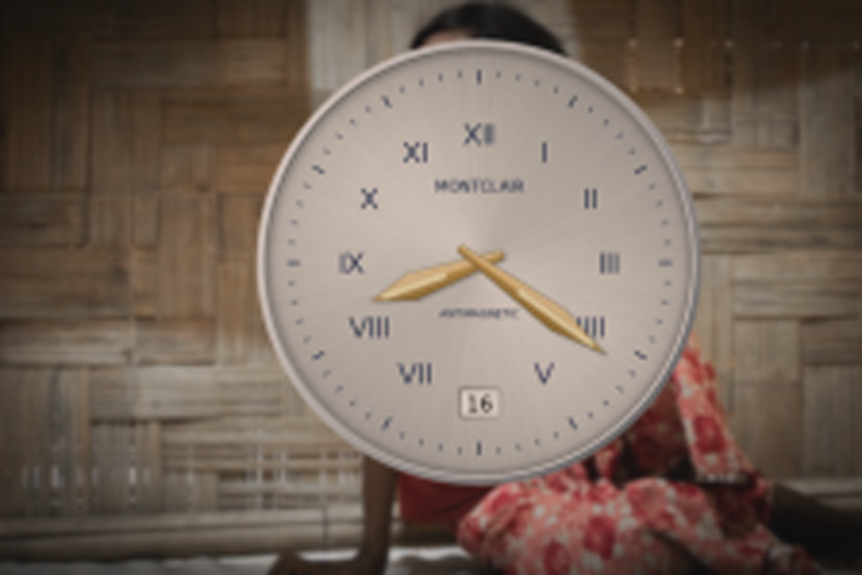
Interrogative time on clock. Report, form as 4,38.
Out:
8,21
